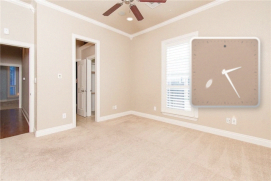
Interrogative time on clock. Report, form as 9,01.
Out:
2,25
